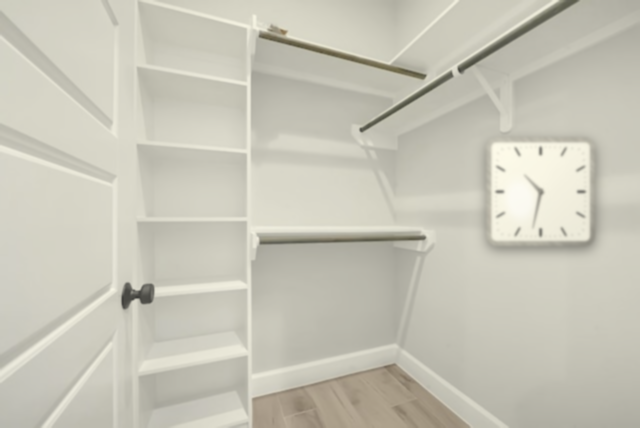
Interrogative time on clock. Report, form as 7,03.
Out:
10,32
